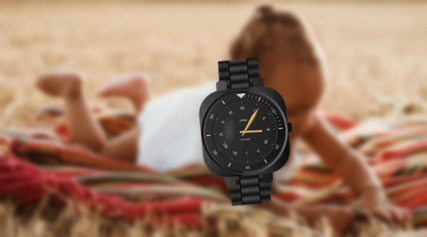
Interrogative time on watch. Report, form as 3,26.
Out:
3,06
